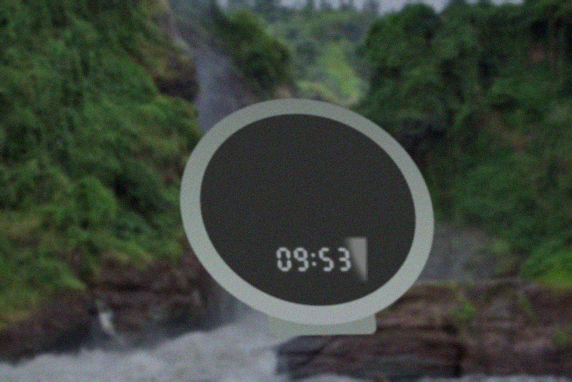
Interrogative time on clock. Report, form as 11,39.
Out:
9,53
